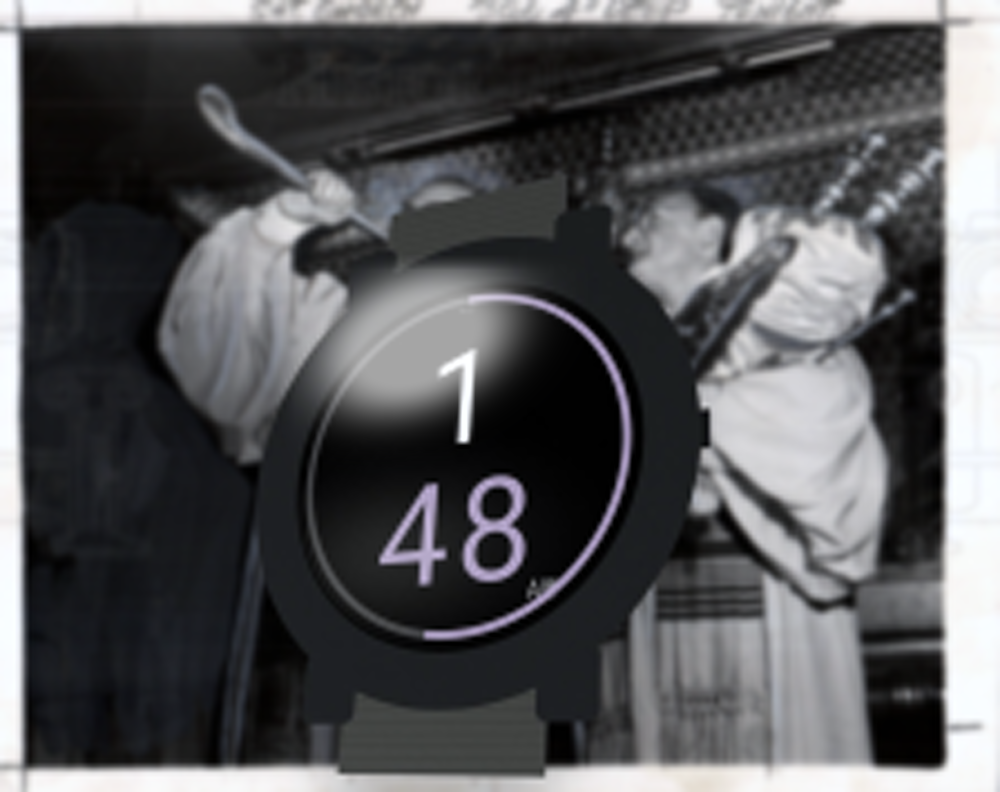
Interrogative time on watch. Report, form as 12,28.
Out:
1,48
